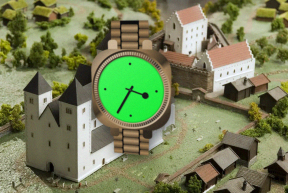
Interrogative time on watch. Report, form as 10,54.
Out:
3,35
